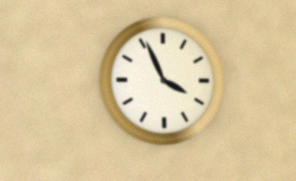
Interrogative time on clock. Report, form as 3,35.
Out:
3,56
